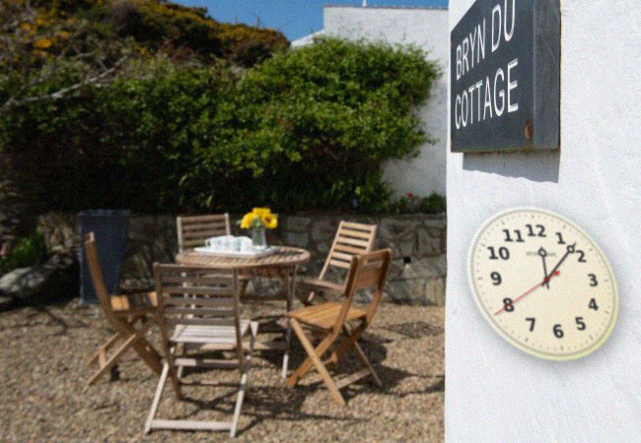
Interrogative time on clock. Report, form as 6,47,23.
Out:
12,07,40
